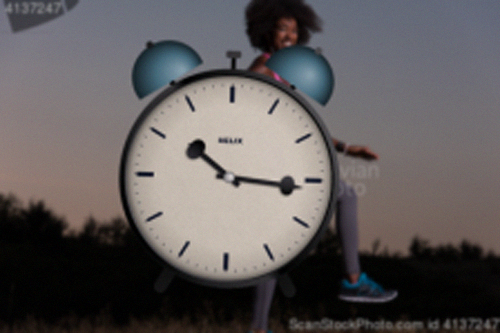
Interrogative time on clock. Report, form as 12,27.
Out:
10,16
